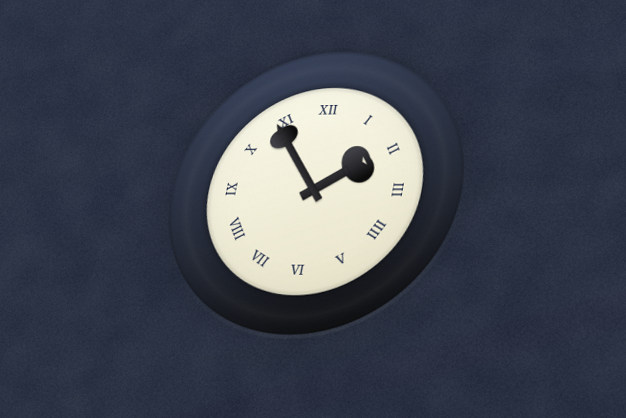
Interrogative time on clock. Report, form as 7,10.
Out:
1,54
